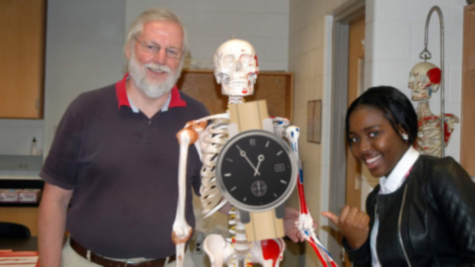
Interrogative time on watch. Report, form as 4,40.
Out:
12,55
